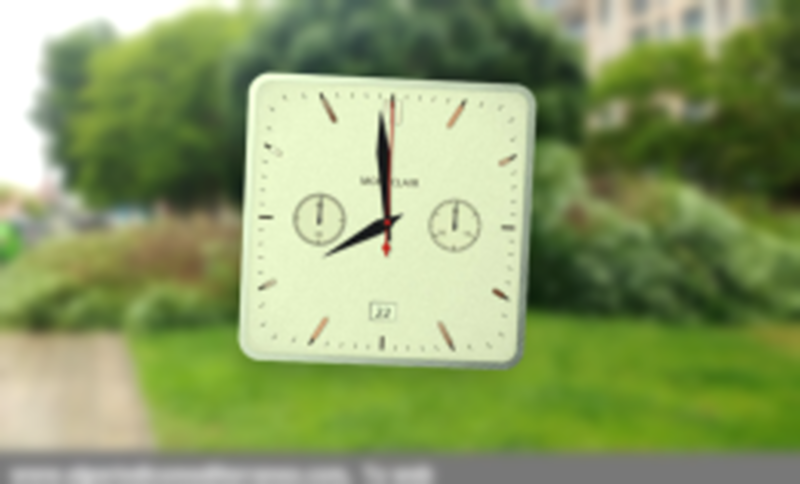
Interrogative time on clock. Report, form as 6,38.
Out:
7,59
